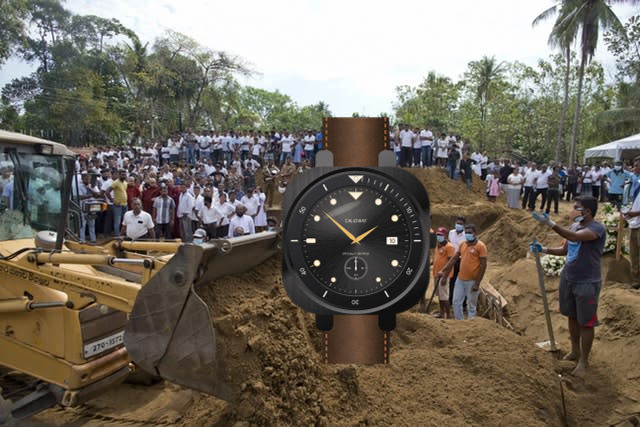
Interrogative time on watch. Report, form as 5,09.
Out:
1,52
